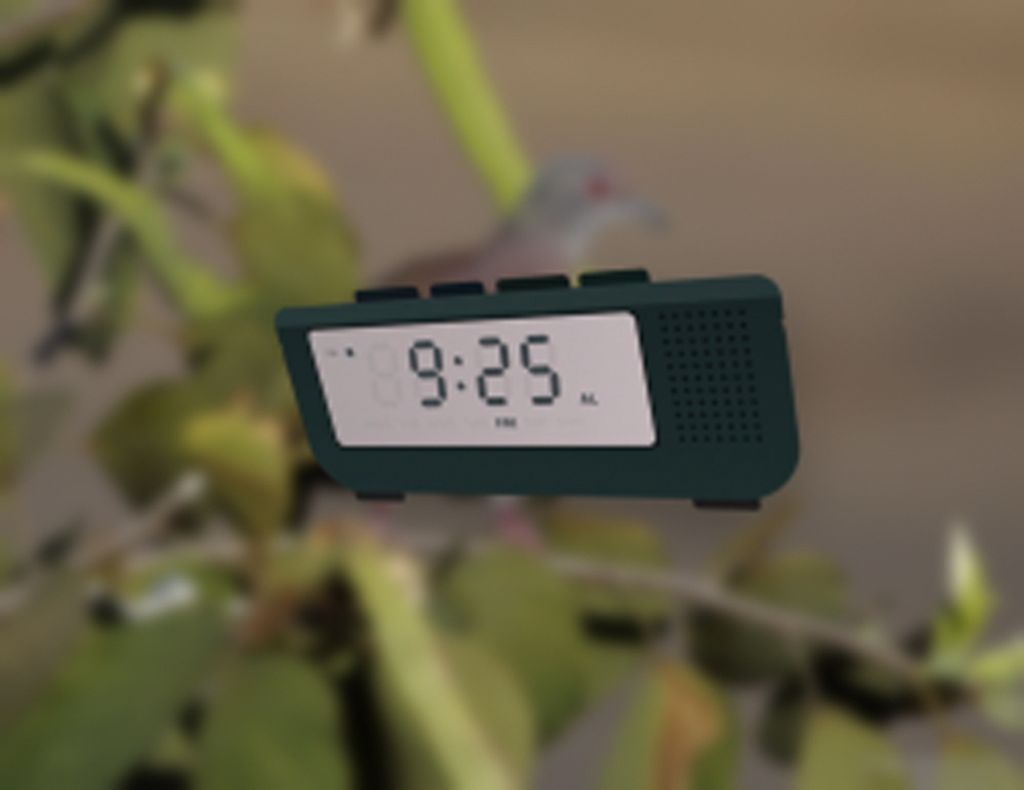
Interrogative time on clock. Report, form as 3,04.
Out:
9,25
